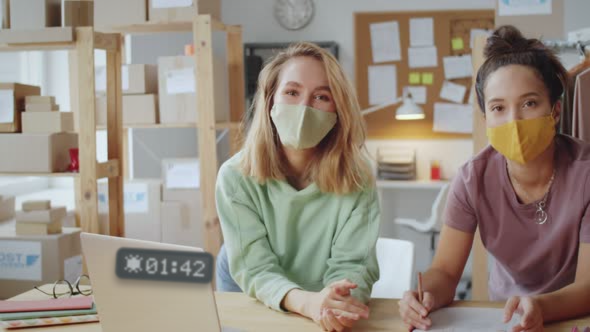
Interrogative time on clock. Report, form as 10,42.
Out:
1,42
